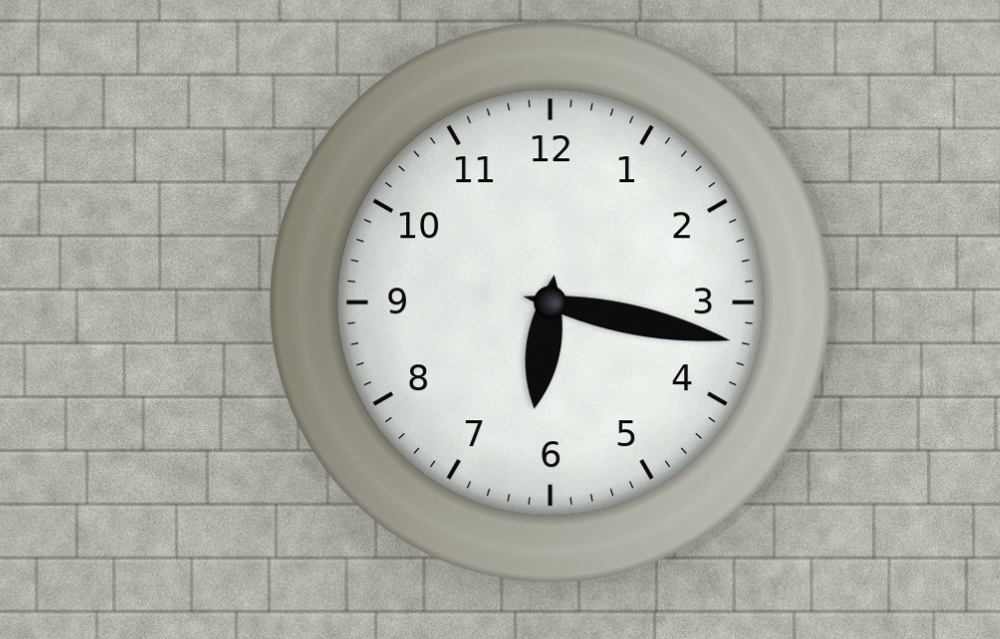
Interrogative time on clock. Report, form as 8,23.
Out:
6,17
